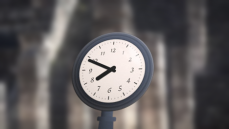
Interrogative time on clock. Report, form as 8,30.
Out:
7,49
